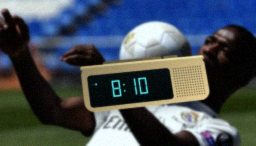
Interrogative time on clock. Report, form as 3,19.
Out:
8,10
